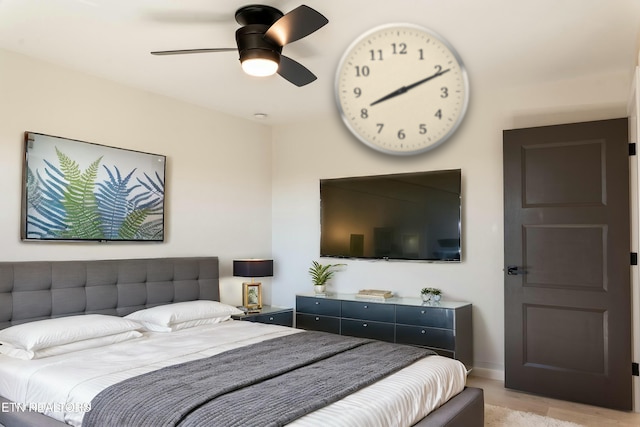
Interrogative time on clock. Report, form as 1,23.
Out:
8,11
